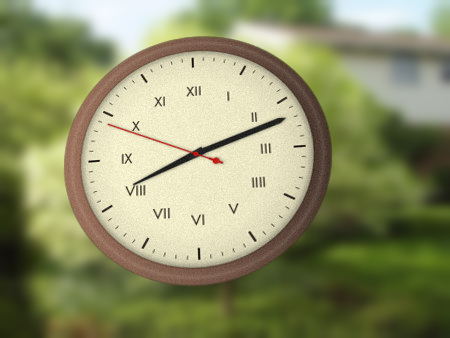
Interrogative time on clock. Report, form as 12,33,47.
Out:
8,11,49
